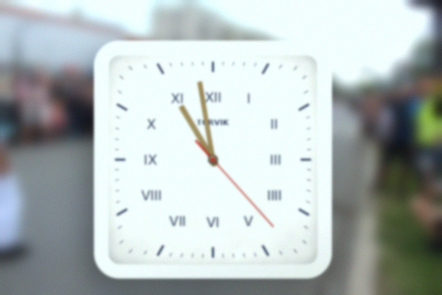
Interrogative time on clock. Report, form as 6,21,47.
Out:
10,58,23
